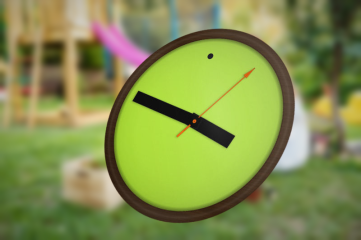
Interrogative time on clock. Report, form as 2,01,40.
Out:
3,48,07
